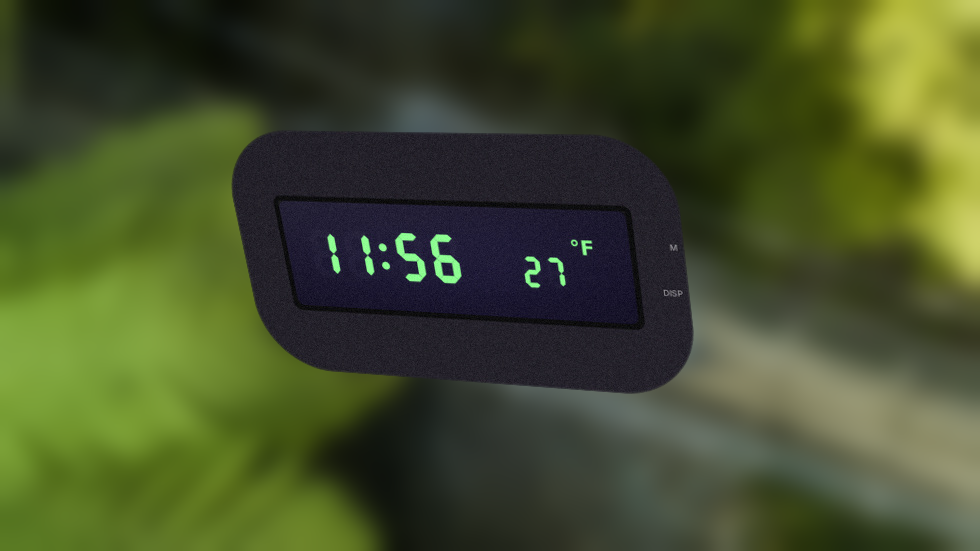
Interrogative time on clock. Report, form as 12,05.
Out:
11,56
